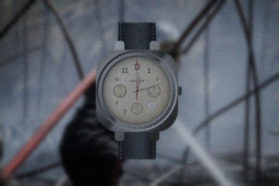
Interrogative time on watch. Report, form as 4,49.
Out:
12,12
